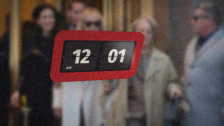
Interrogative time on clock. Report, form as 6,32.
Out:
12,01
